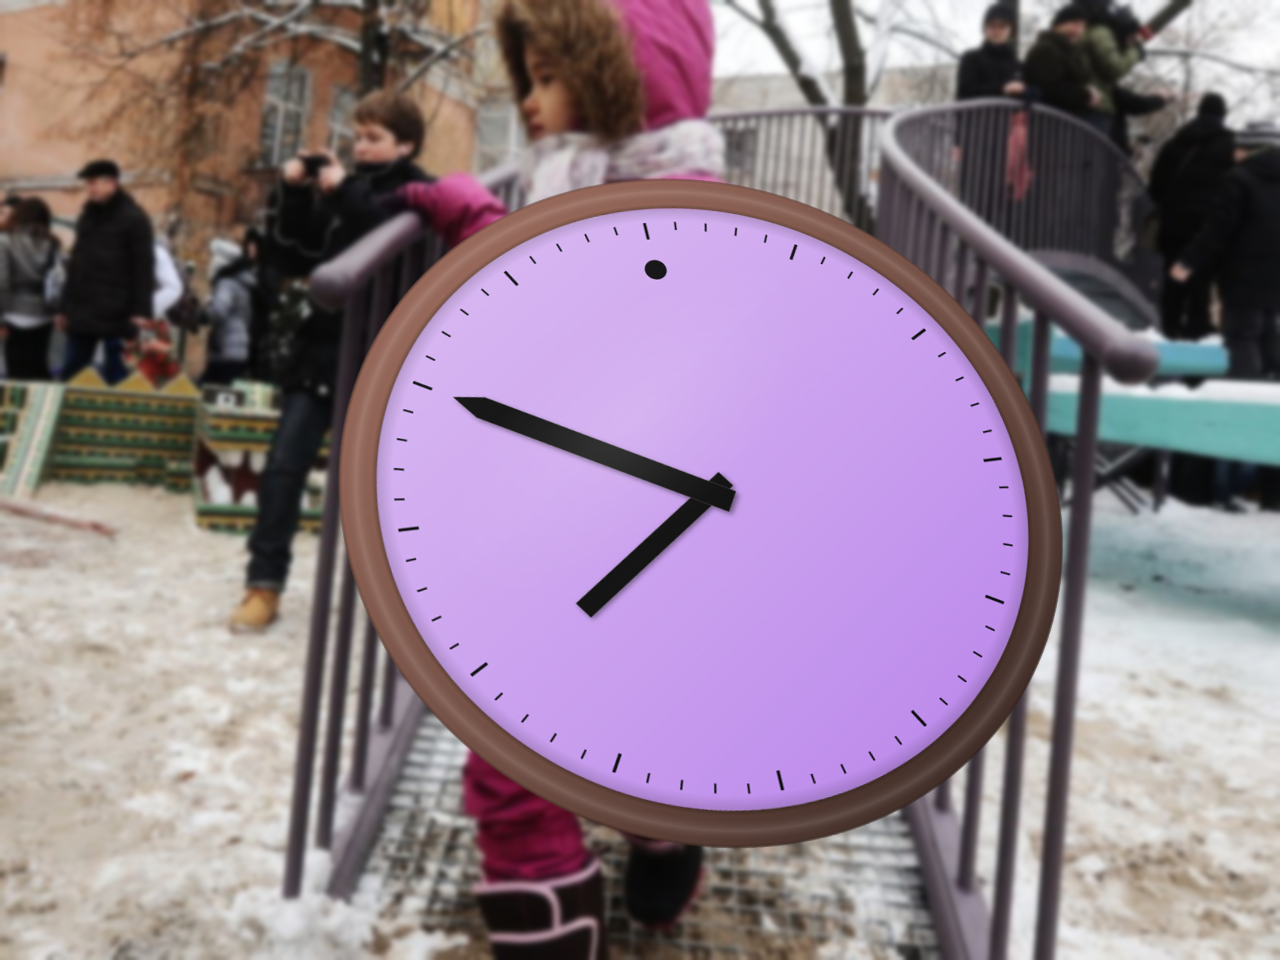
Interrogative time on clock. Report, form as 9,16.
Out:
7,50
